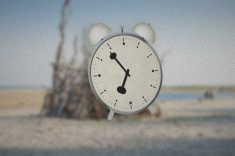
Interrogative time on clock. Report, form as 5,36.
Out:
6,54
